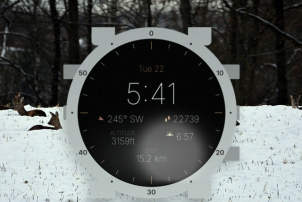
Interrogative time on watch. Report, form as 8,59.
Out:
5,41
